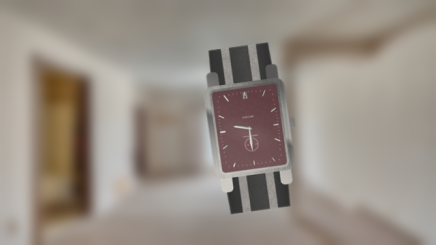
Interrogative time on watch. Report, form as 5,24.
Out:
9,30
